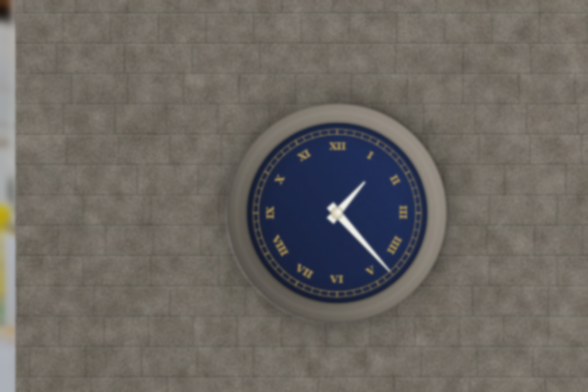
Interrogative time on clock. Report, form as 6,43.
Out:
1,23
